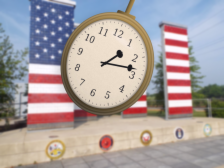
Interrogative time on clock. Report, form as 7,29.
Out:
1,13
